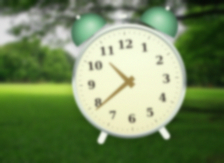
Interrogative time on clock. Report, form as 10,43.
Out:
10,39
